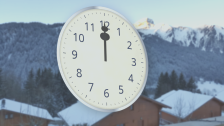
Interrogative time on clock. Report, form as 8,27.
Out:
12,00
